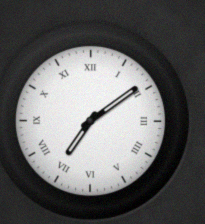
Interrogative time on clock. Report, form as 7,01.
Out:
7,09
